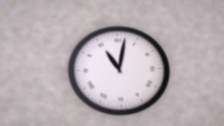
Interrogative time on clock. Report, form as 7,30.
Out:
11,02
